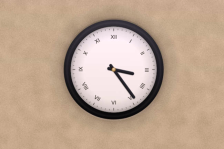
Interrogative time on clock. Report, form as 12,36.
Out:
3,24
